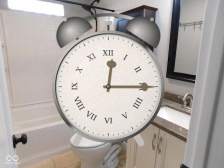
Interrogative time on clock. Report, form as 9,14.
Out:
12,15
